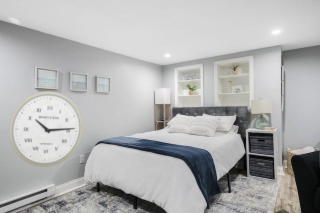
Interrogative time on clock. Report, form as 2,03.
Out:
10,14
